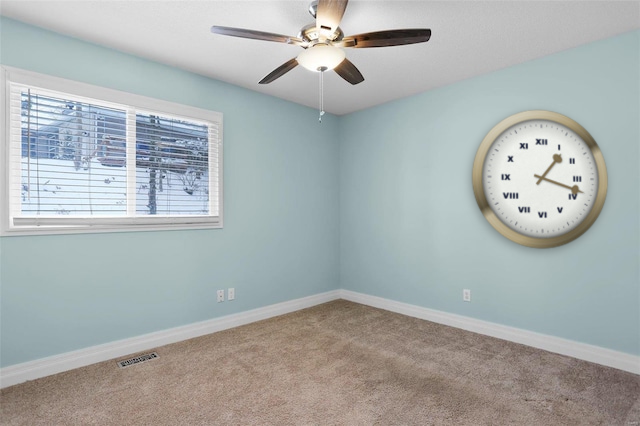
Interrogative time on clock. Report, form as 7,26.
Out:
1,18
